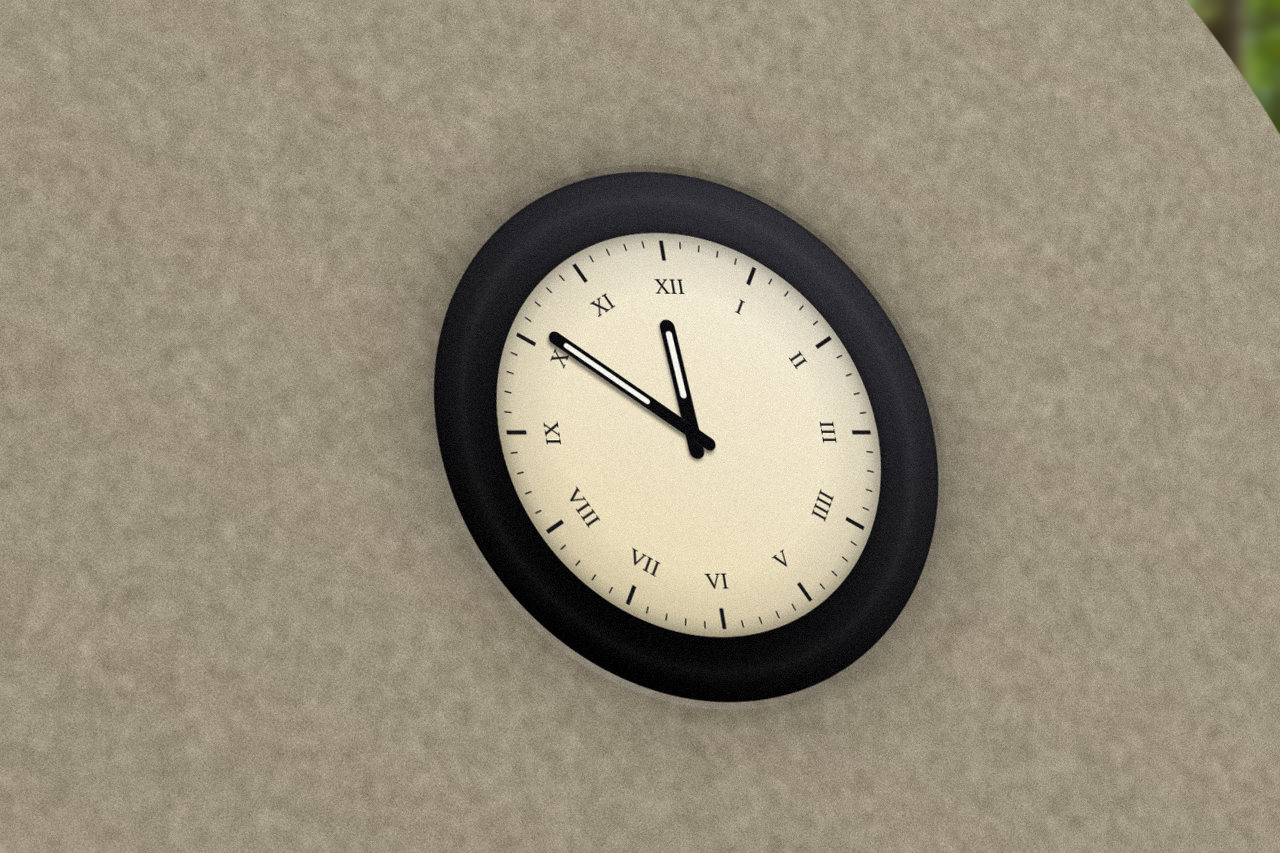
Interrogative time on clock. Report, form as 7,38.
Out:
11,51
